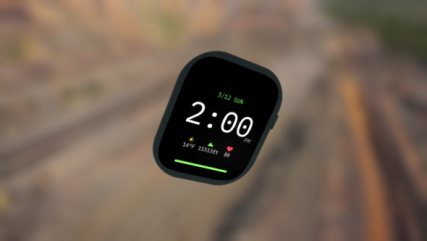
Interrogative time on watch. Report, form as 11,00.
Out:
2,00
